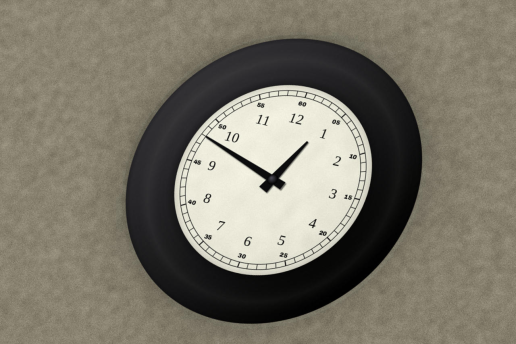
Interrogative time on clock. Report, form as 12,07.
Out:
12,48
